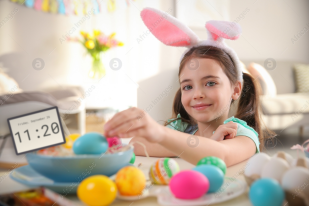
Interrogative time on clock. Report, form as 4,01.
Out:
11,20
